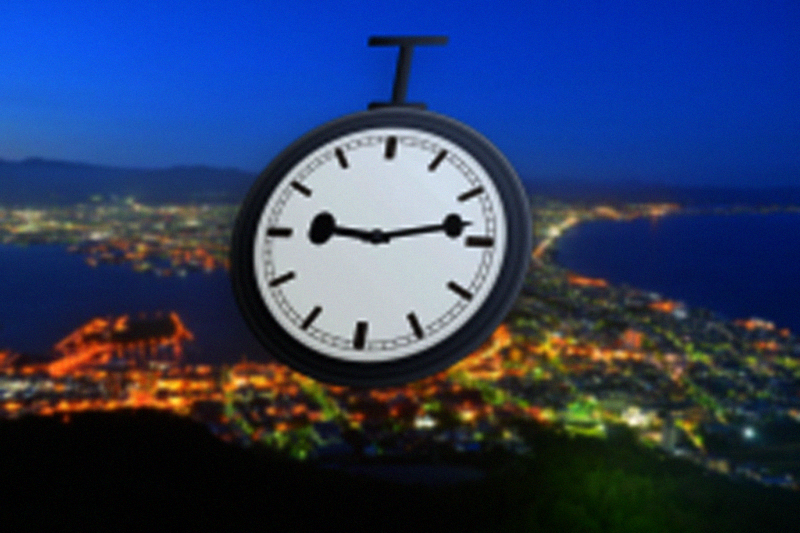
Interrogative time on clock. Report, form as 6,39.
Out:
9,13
